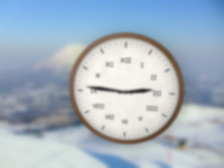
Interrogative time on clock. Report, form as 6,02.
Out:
2,46
